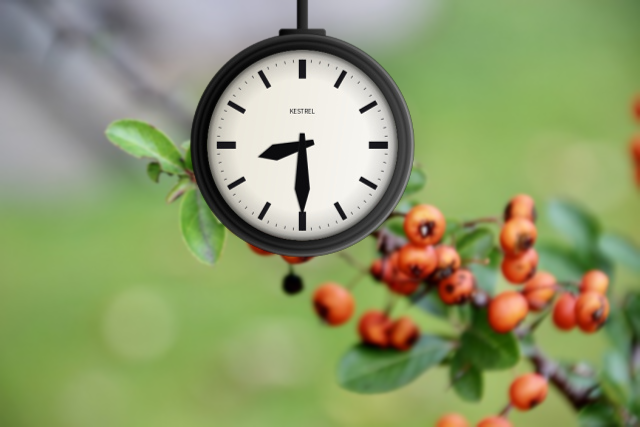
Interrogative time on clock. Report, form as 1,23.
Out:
8,30
